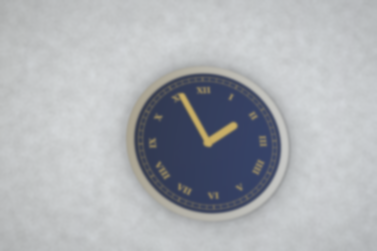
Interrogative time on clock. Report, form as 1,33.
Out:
1,56
